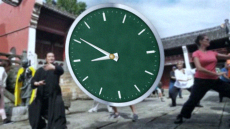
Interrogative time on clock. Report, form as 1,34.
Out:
8,51
